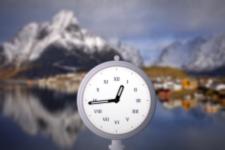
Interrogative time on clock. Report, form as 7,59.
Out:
12,44
